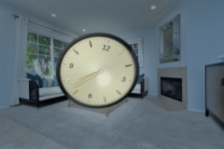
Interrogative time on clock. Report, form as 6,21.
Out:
7,37
